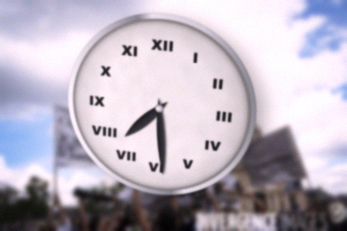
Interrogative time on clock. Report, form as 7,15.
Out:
7,29
